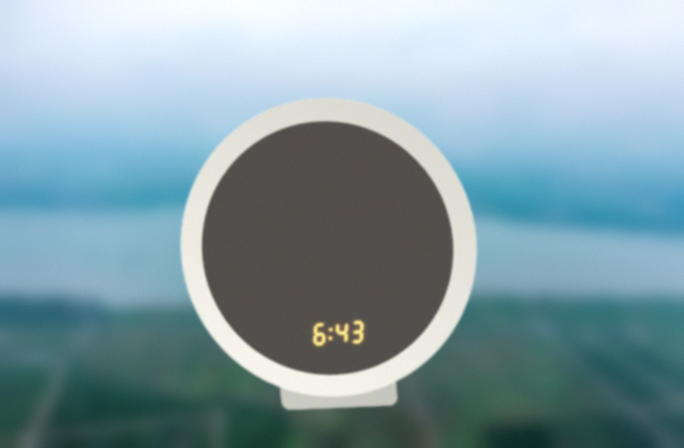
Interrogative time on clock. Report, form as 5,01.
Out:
6,43
